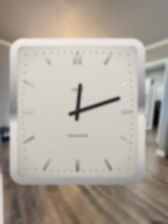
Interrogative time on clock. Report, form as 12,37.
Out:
12,12
